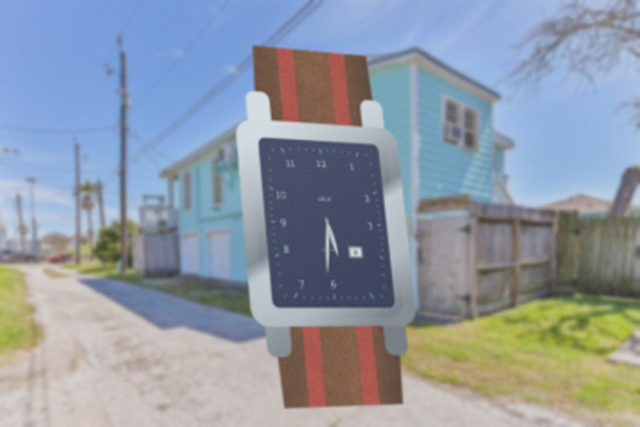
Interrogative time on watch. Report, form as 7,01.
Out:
5,31
